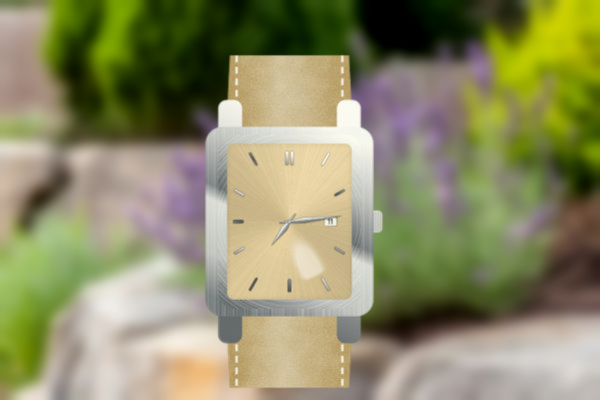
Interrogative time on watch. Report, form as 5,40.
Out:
7,14
